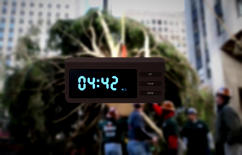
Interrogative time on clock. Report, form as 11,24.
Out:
4,42
